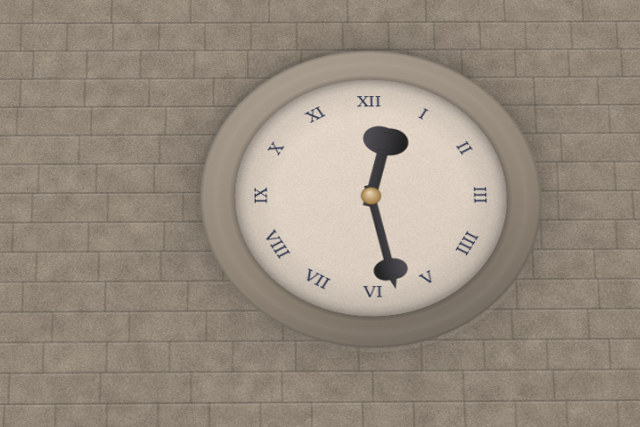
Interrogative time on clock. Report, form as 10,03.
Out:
12,28
